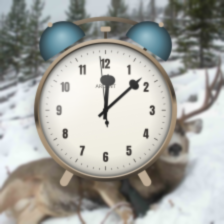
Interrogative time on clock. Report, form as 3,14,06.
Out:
12,07,59
